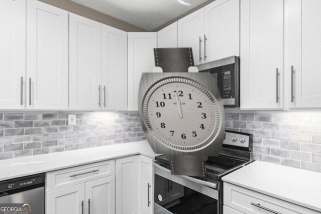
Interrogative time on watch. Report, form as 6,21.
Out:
11,59
